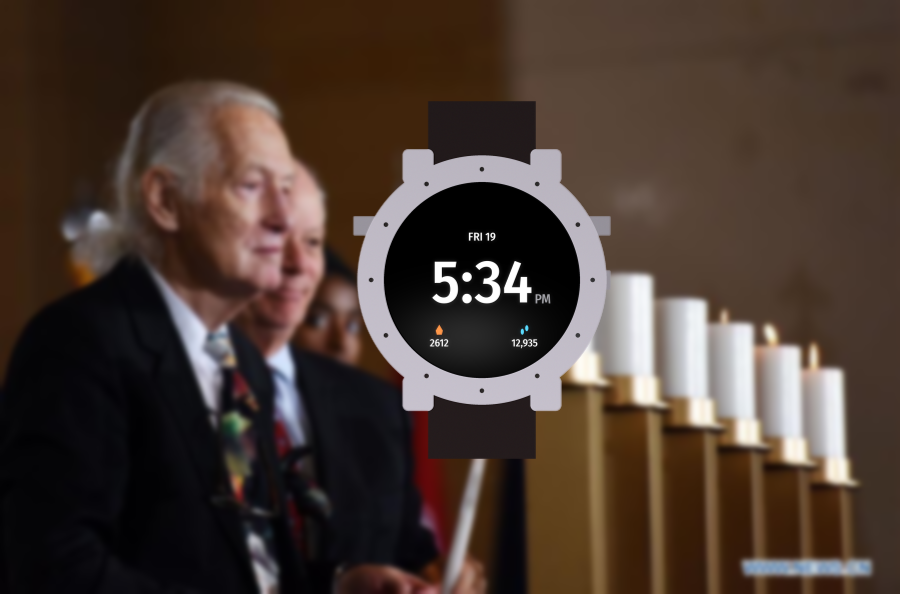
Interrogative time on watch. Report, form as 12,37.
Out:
5,34
